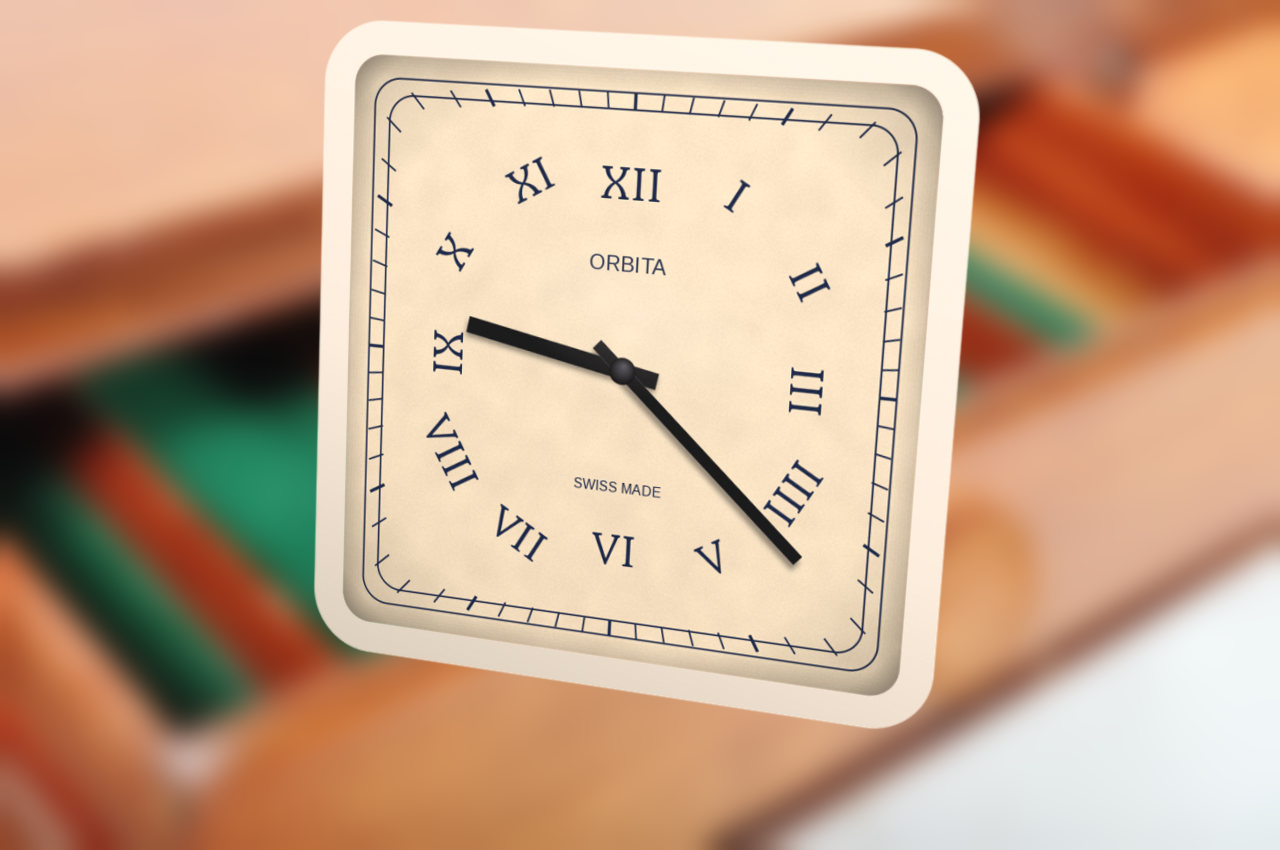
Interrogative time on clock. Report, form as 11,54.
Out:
9,22
